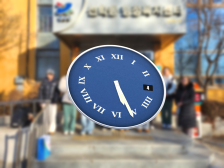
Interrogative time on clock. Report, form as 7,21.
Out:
5,26
